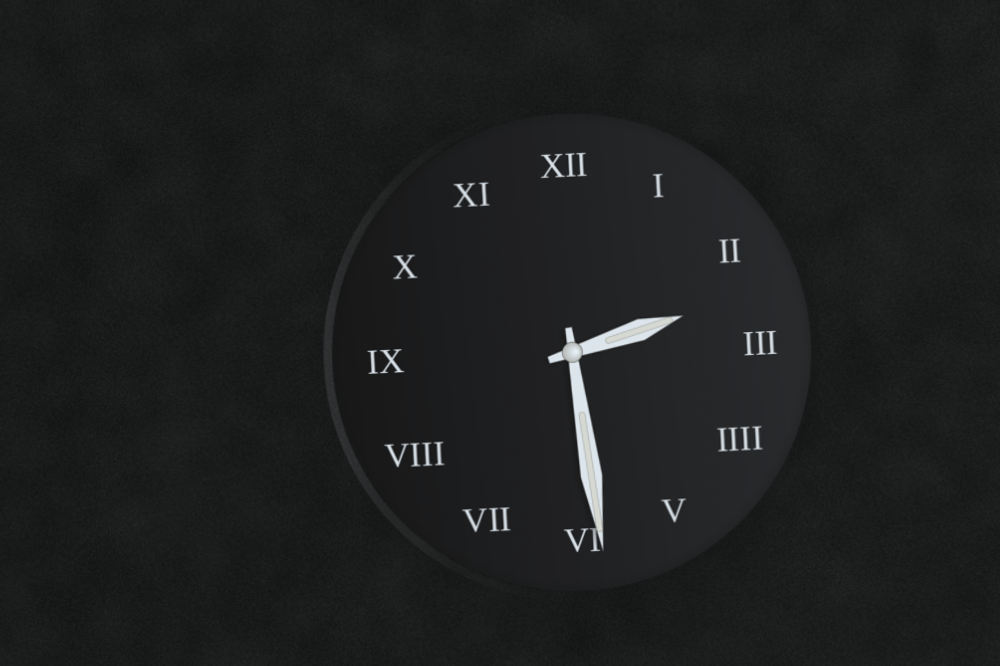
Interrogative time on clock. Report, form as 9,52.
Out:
2,29
